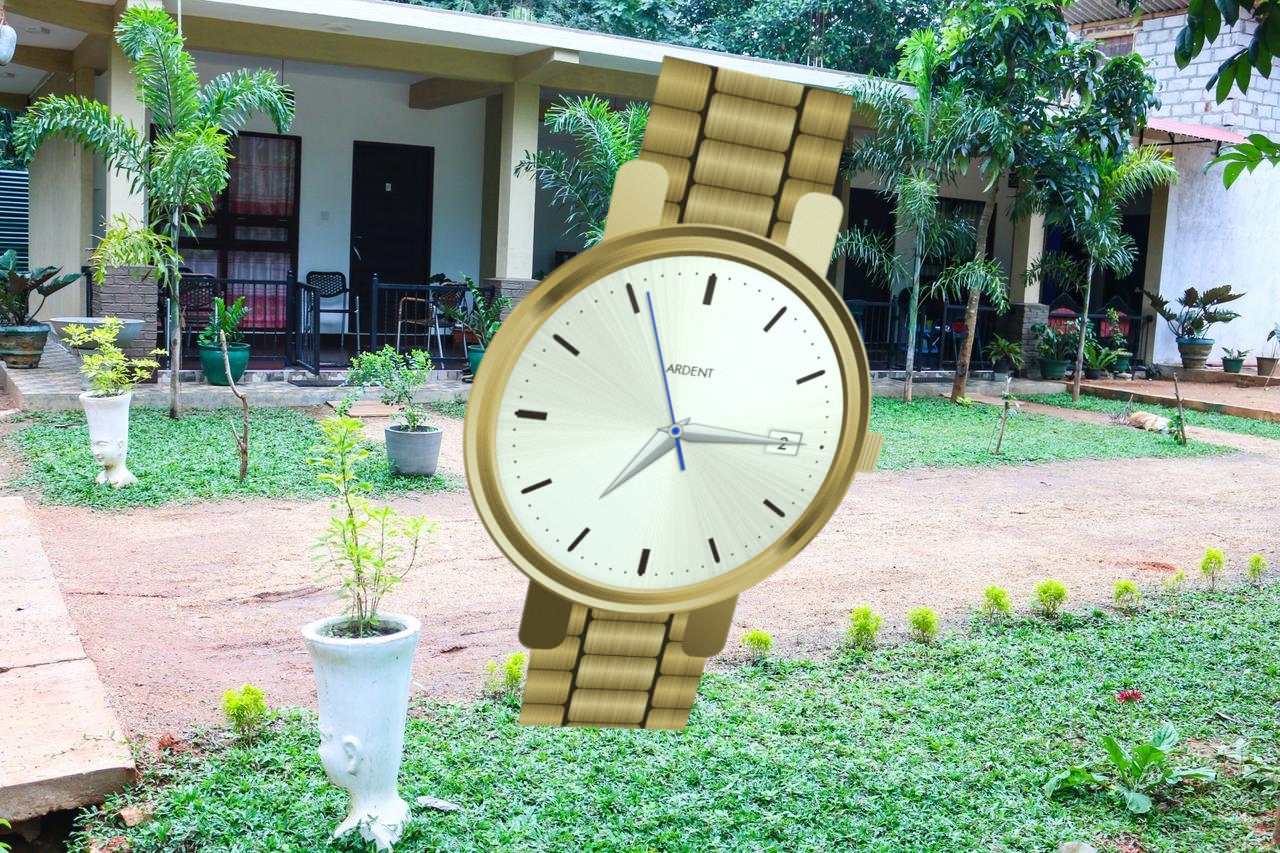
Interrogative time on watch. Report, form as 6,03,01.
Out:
7,14,56
